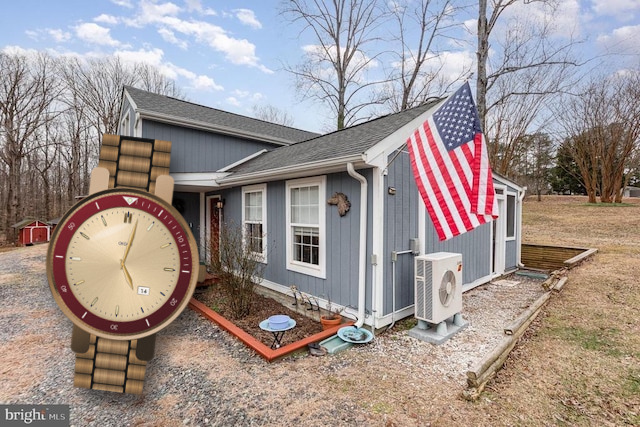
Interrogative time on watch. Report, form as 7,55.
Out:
5,02
